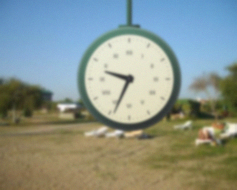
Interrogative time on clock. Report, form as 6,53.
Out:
9,34
